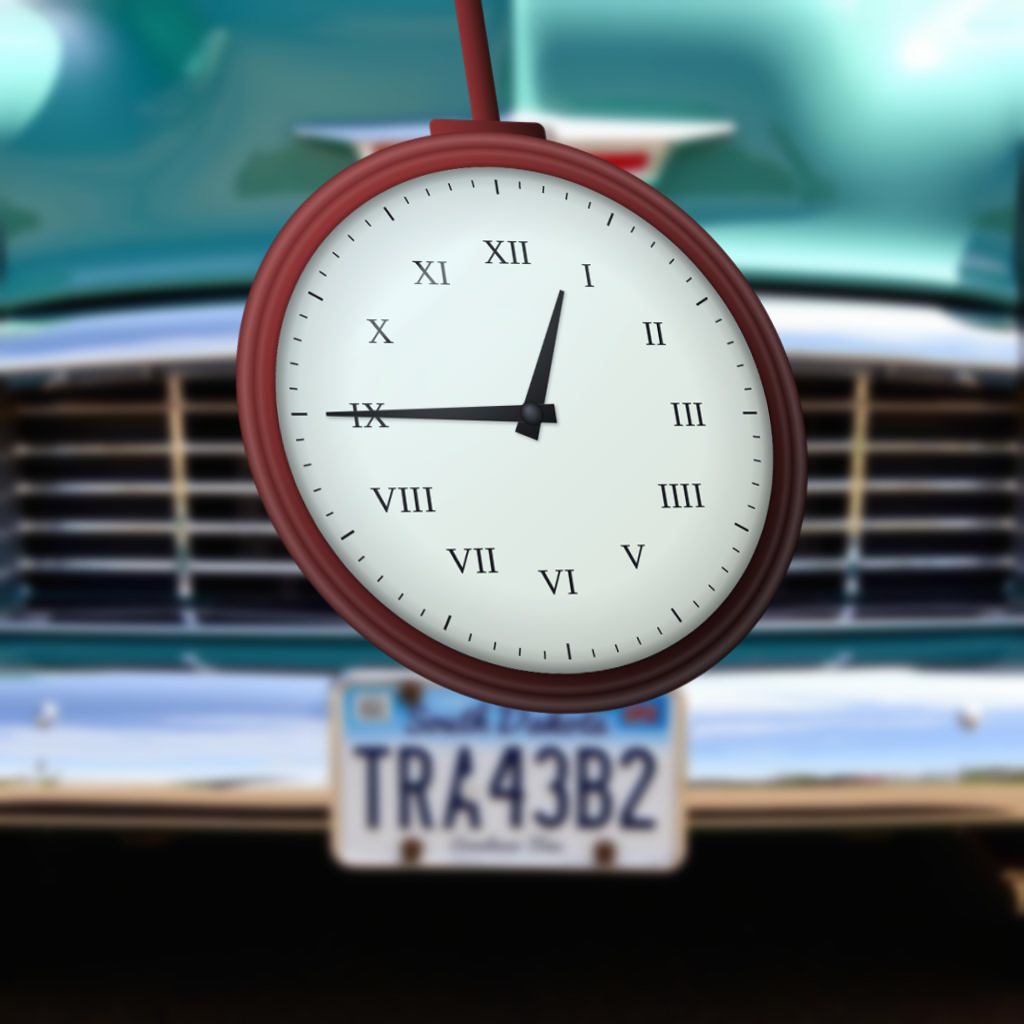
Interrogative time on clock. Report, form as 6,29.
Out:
12,45
